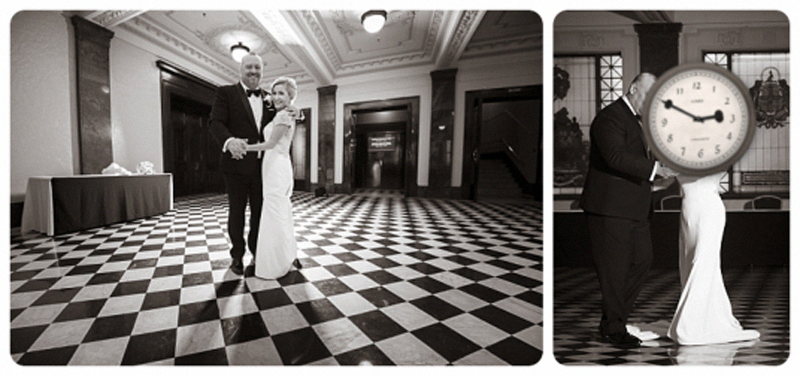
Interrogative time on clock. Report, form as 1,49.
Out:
2,50
